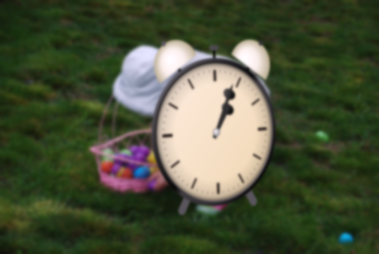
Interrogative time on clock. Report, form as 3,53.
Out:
1,04
